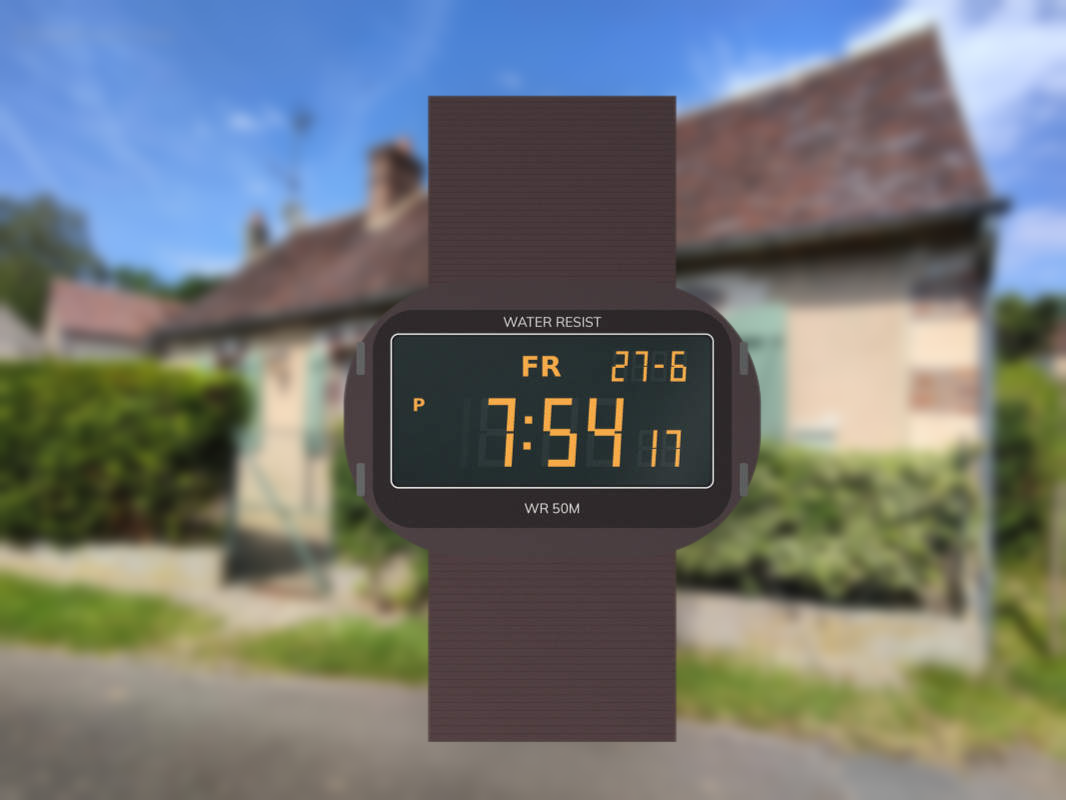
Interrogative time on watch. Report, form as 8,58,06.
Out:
7,54,17
